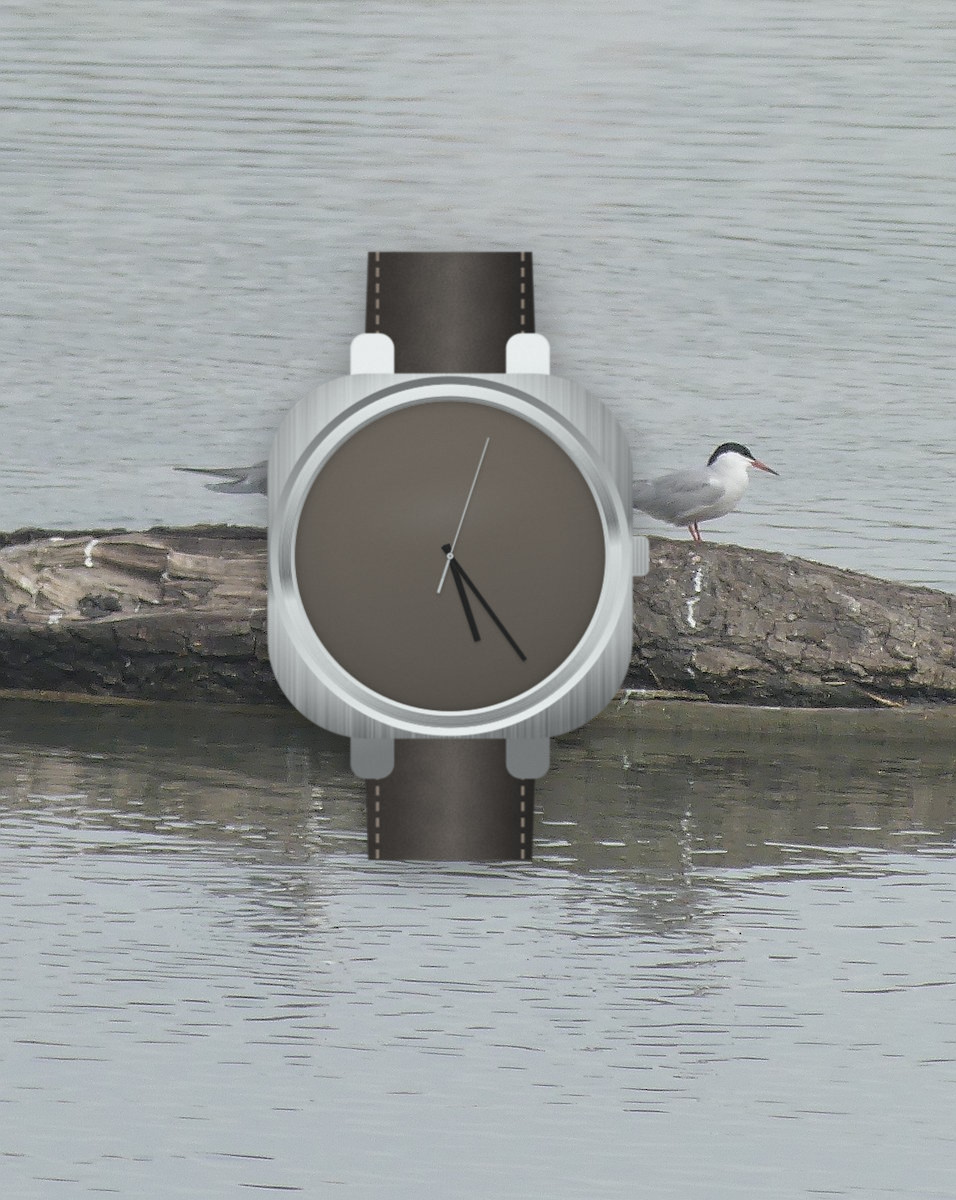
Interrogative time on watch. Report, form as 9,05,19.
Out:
5,24,03
